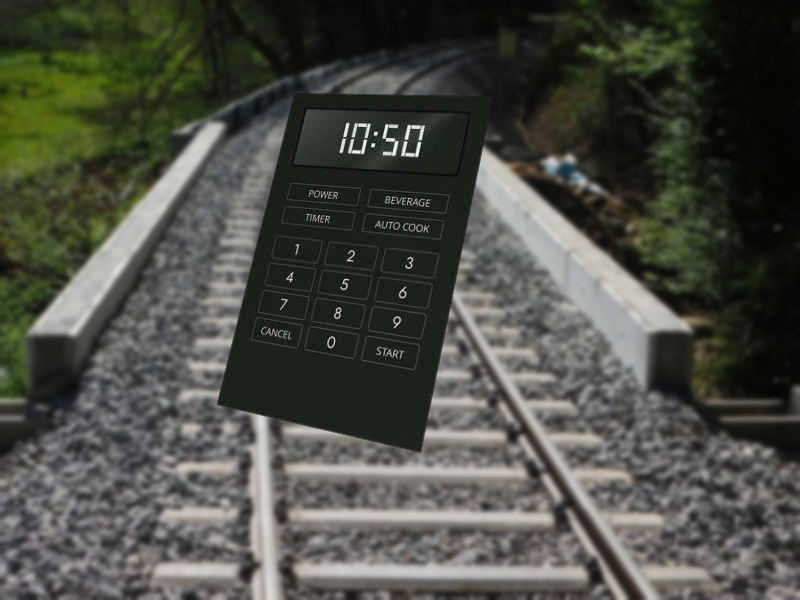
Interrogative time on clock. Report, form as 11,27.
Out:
10,50
